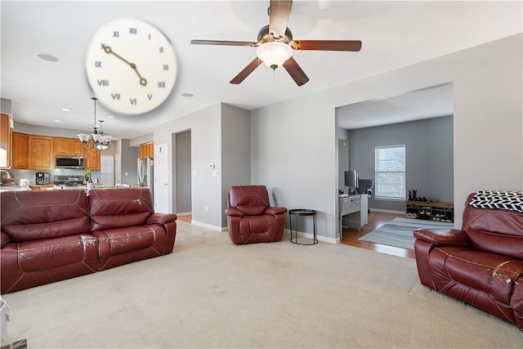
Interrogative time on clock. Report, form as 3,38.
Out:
4,50
